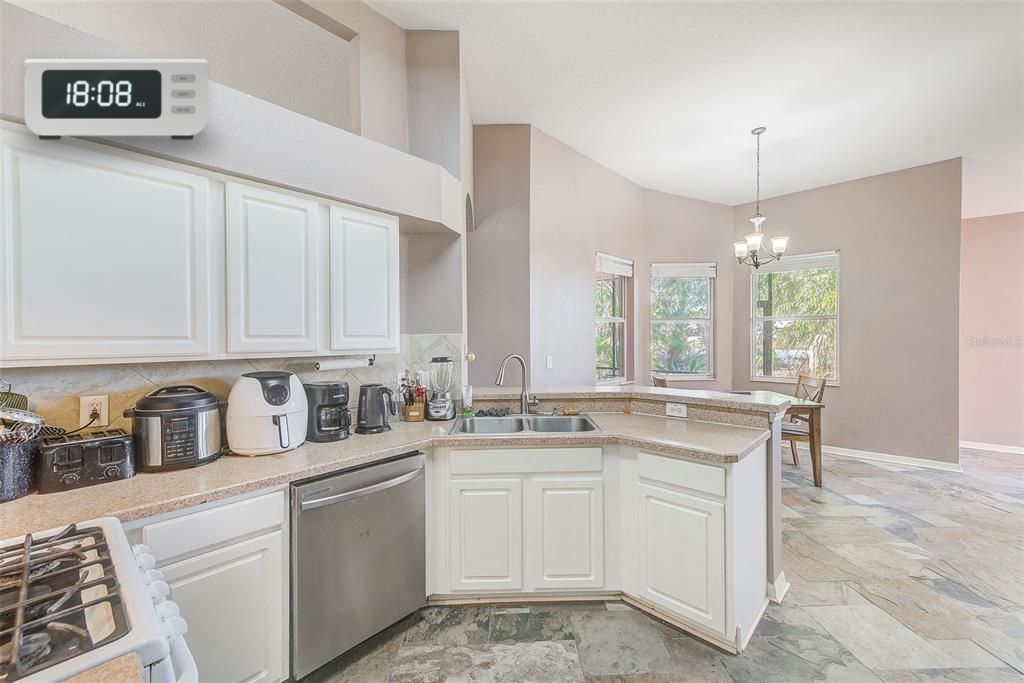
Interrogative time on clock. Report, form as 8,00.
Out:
18,08
